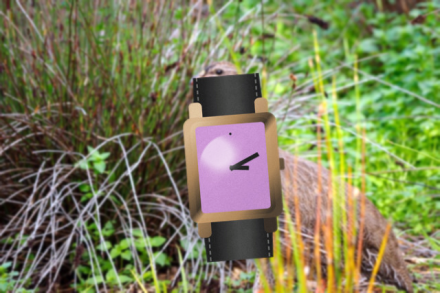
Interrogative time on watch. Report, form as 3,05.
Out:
3,11
